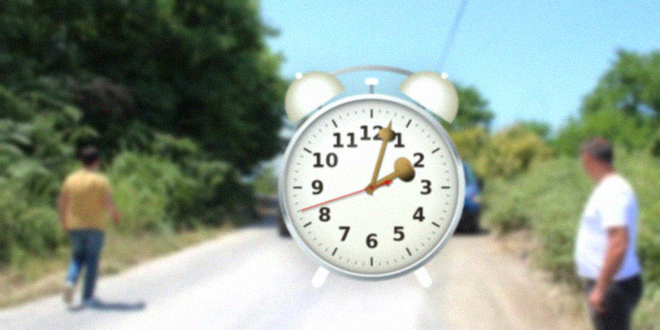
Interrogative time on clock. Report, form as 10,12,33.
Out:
2,02,42
